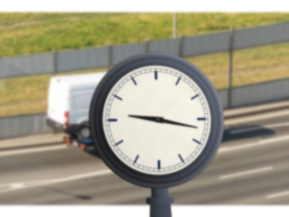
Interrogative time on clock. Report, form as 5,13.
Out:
9,17
